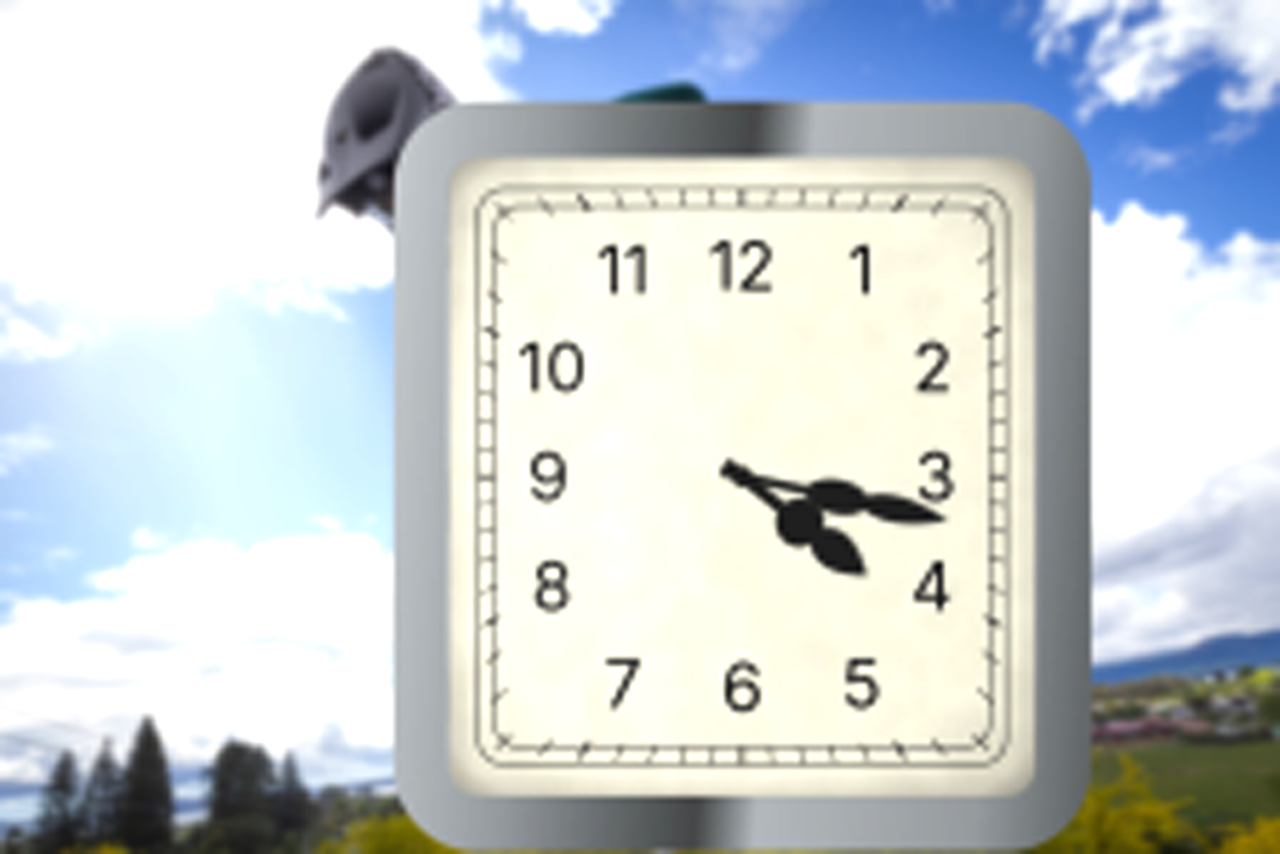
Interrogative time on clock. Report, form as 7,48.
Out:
4,17
